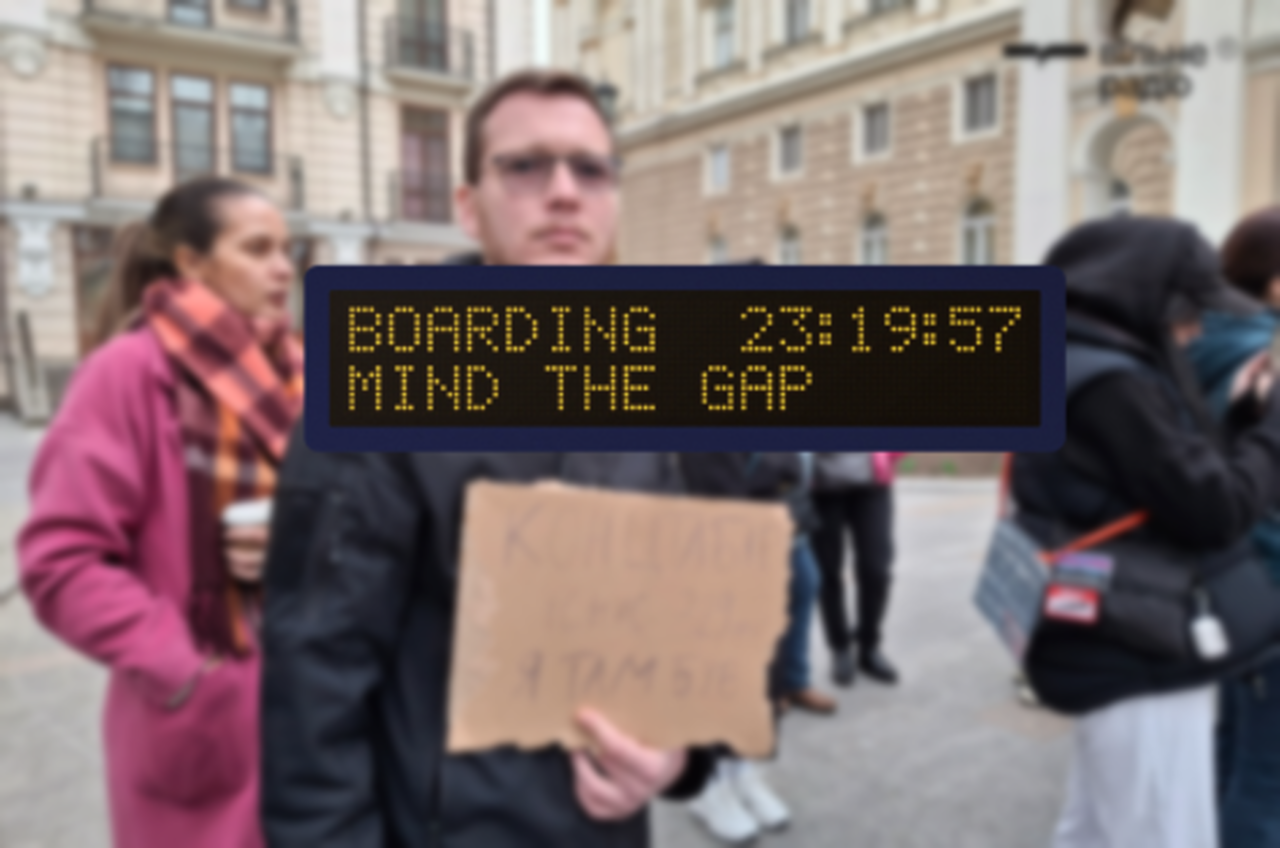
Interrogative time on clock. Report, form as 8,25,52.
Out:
23,19,57
